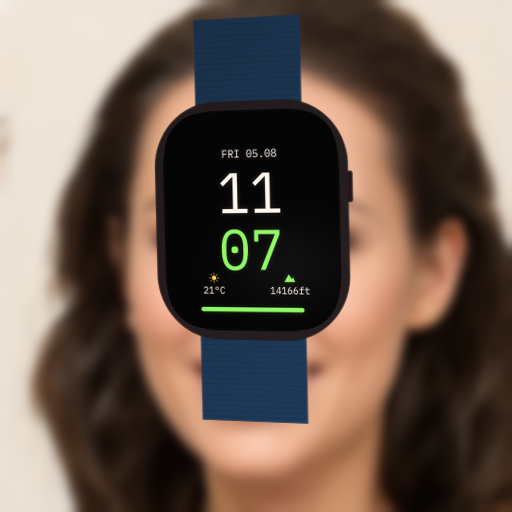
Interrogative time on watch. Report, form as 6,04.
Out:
11,07
